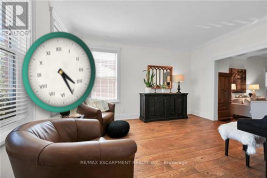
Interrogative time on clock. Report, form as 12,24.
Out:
4,26
